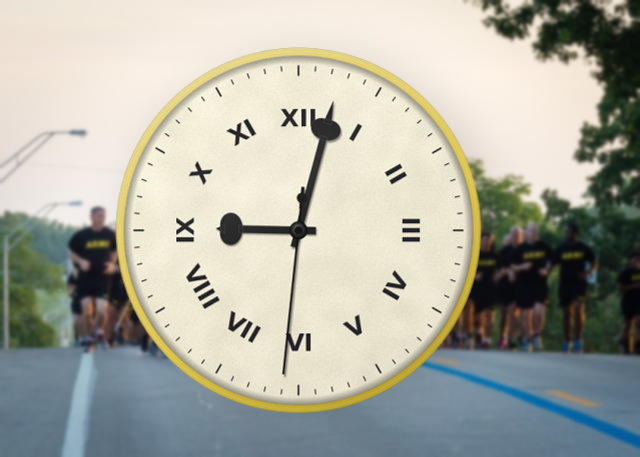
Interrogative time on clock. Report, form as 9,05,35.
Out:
9,02,31
